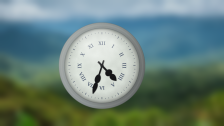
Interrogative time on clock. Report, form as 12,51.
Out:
4,33
